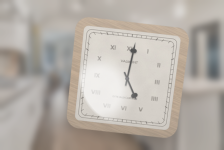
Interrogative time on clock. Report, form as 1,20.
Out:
5,01
